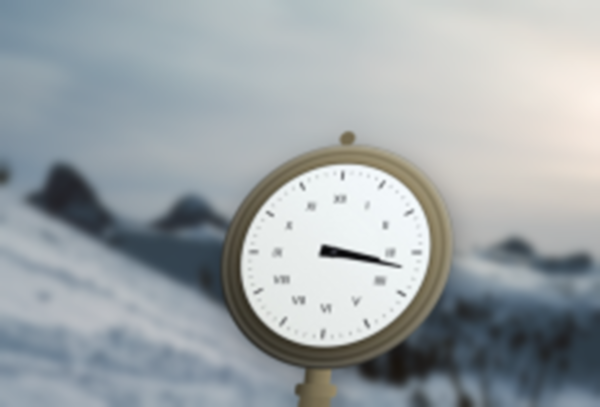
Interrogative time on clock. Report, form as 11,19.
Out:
3,17
